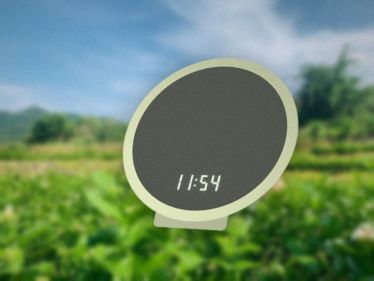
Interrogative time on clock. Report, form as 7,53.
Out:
11,54
